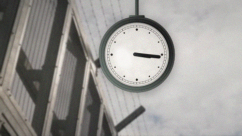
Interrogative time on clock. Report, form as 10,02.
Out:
3,16
